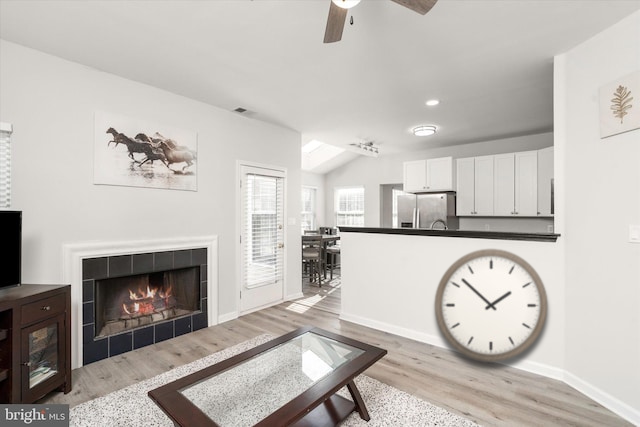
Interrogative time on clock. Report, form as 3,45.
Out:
1,52
